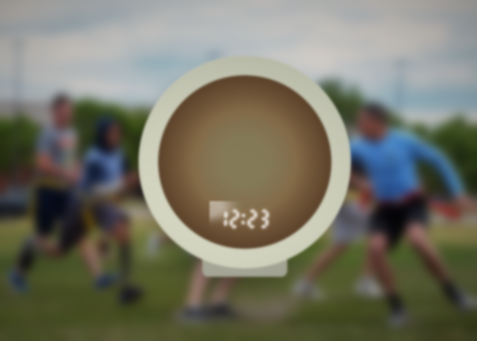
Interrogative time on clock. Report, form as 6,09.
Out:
12,23
